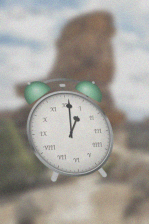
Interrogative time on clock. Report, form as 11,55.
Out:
1,01
